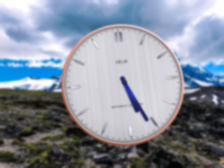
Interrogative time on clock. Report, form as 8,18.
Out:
5,26
